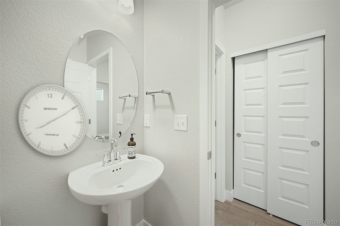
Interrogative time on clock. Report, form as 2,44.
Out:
8,10
